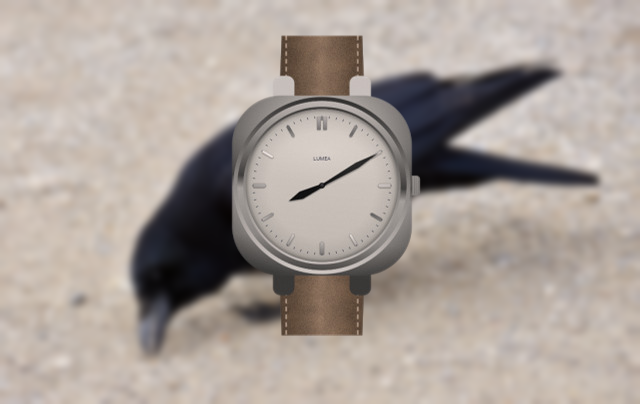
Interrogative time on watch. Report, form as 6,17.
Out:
8,10
